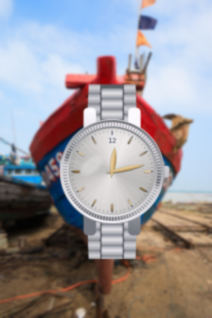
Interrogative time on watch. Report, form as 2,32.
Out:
12,13
